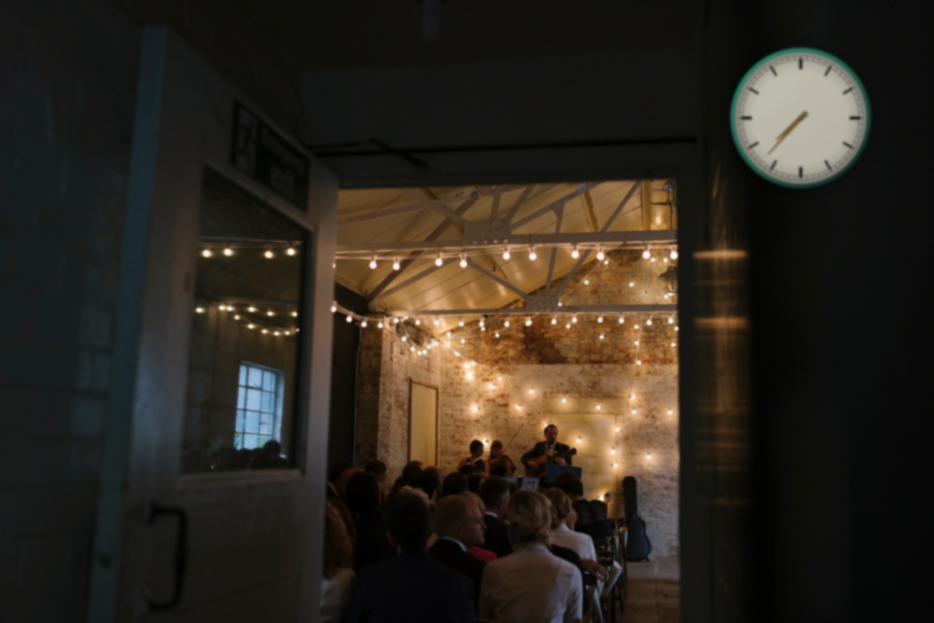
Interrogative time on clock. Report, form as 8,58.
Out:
7,37
